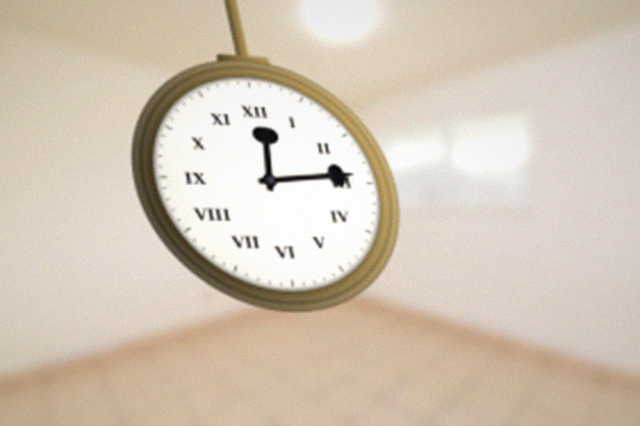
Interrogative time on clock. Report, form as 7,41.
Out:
12,14
